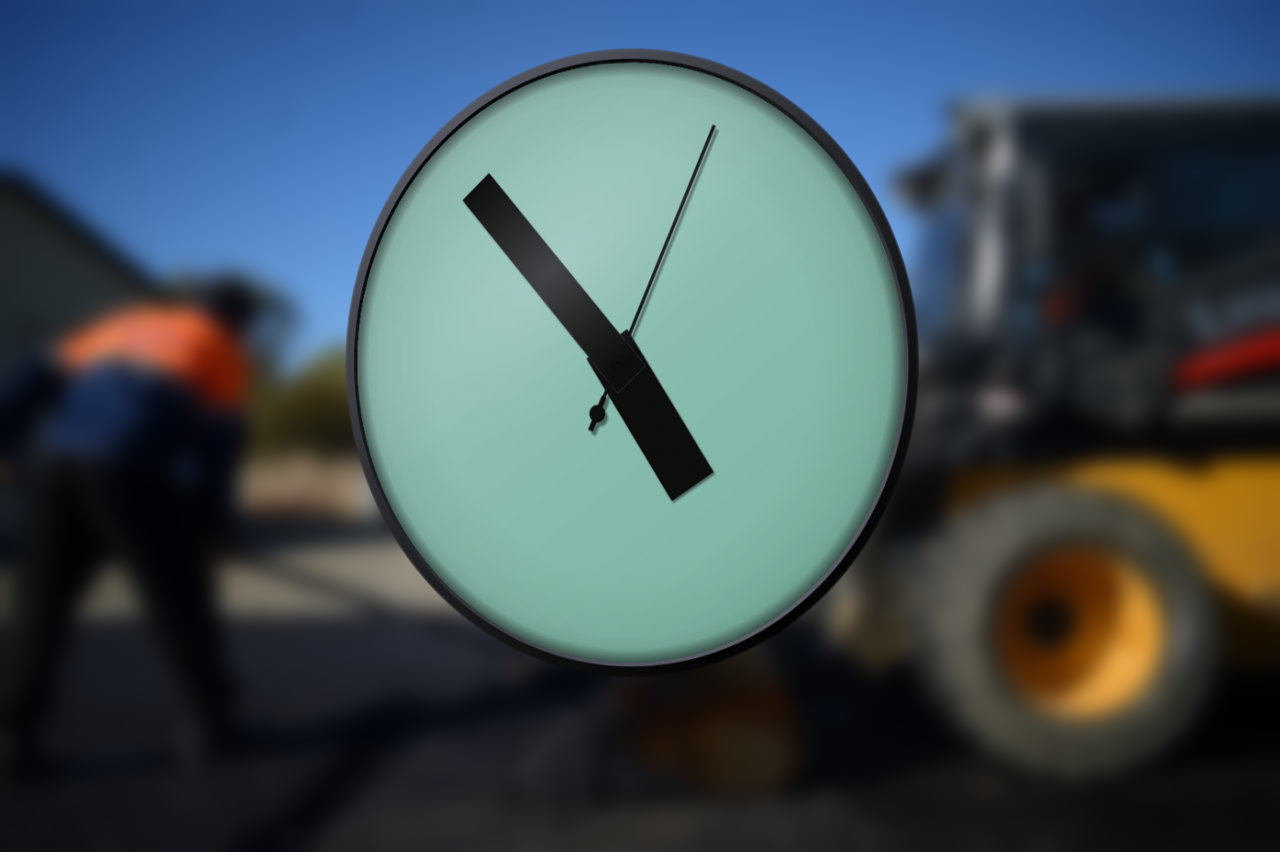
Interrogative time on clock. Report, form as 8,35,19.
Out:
4,53,04
